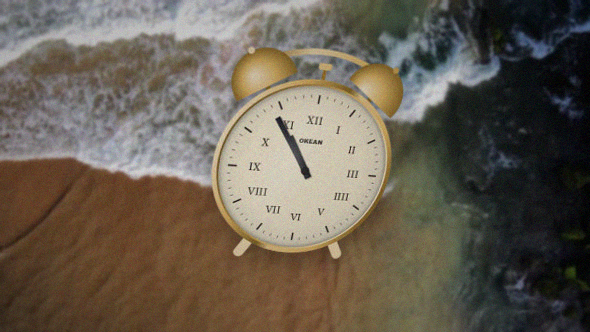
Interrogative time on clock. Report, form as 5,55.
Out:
10,54
